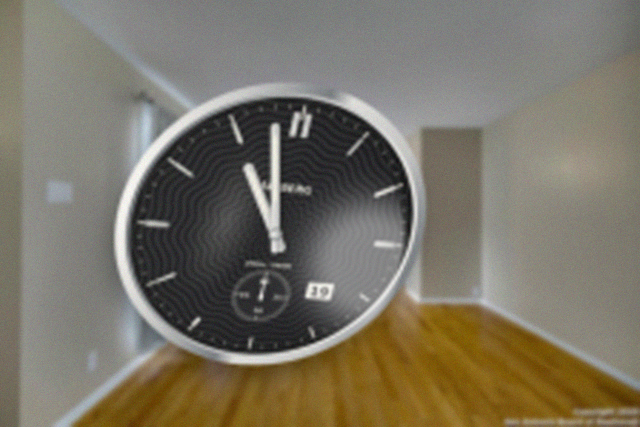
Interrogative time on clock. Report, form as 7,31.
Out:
10,58
